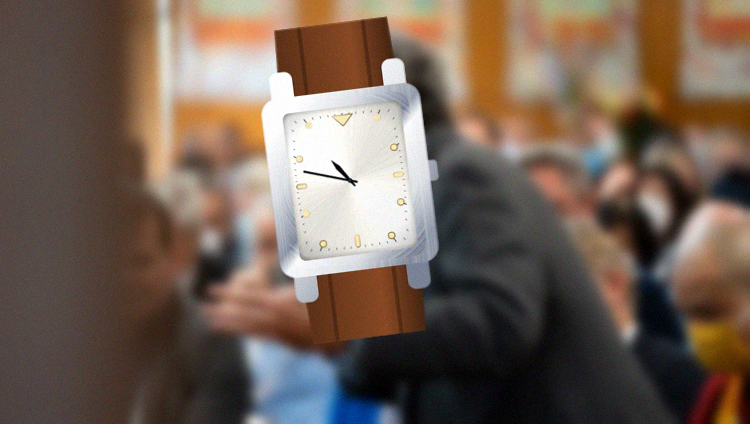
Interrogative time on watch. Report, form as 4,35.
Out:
10,48
